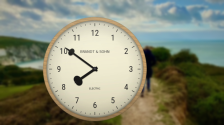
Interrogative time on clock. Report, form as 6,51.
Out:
7,51
